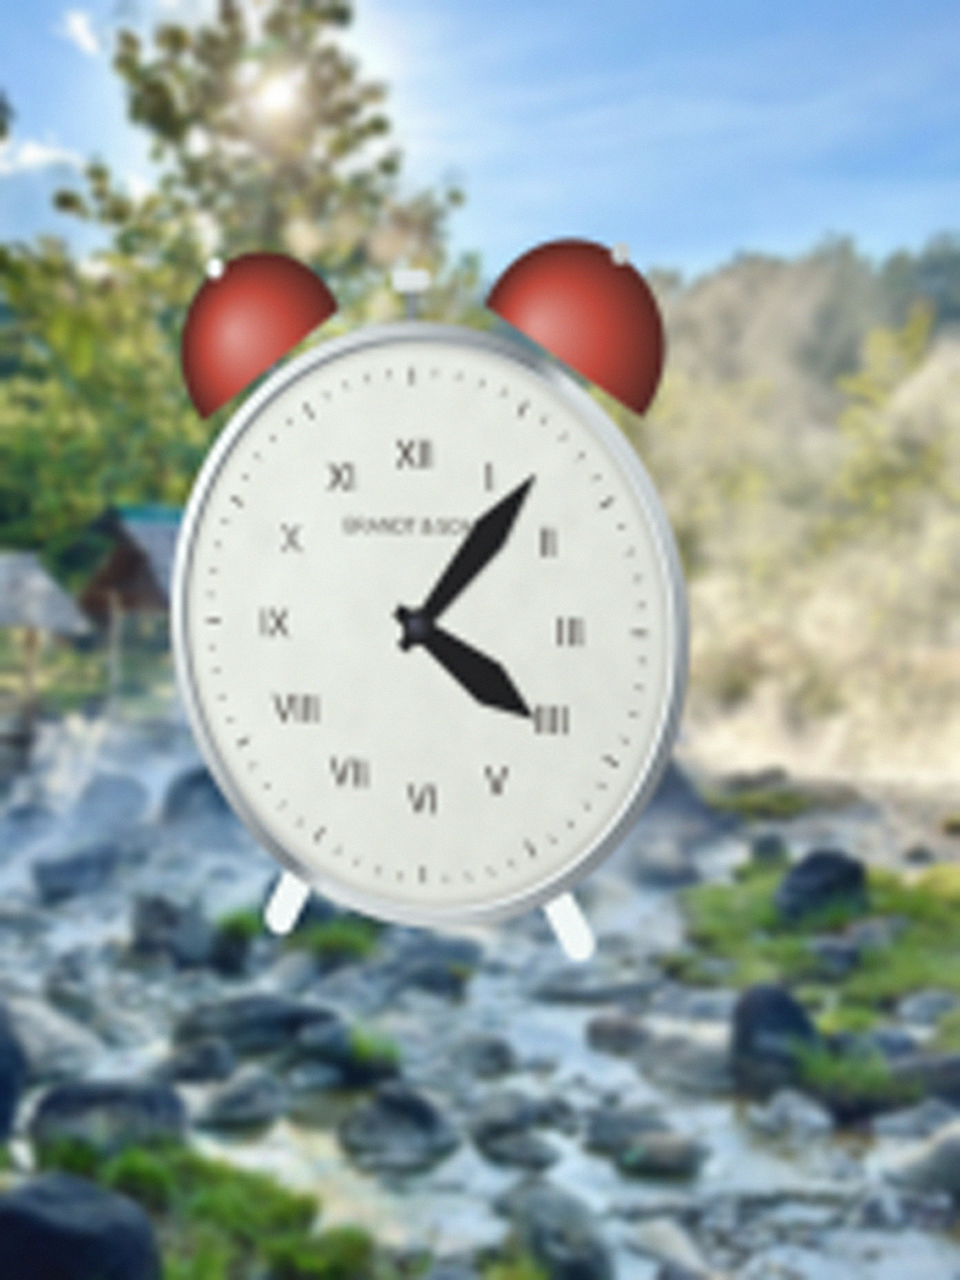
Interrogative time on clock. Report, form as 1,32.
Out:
4,07
